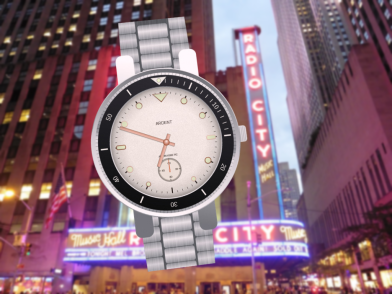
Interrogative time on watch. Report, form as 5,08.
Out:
6,49
